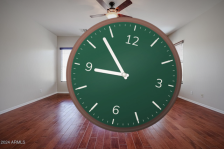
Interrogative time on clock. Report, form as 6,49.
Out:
8,53
